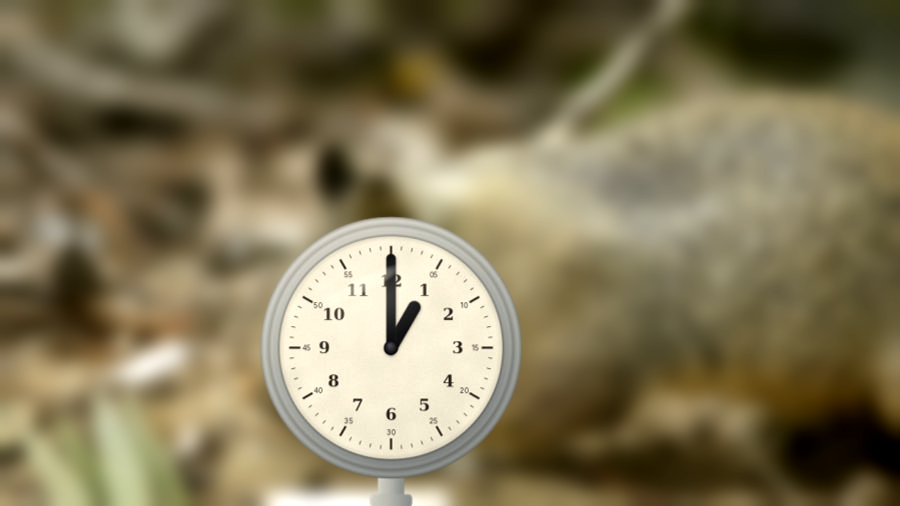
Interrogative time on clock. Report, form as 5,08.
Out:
1,00
